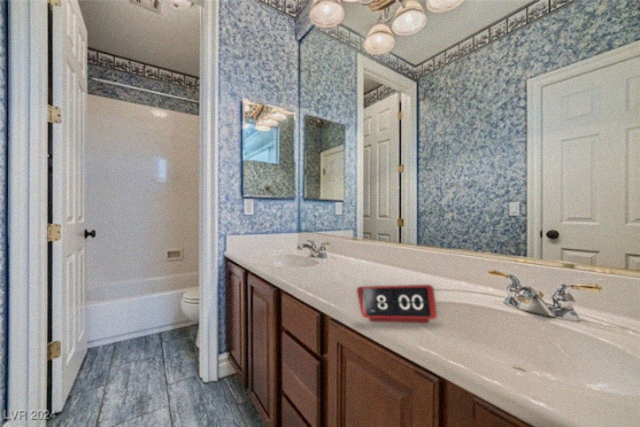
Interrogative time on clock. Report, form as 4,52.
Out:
8,00
